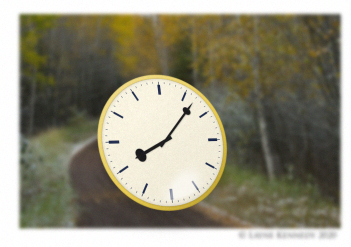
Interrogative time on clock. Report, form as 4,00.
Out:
8,07
